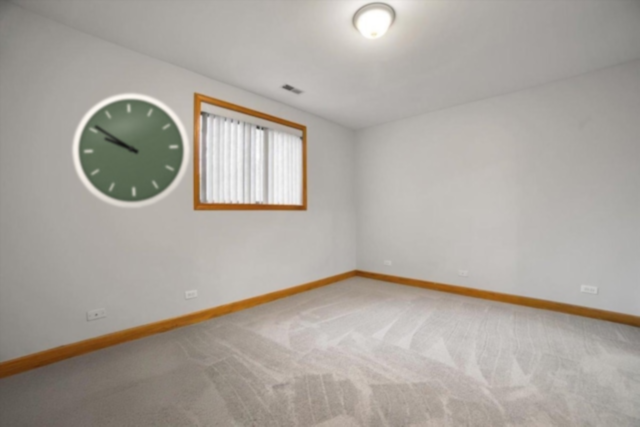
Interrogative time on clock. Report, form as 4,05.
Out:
9,51
